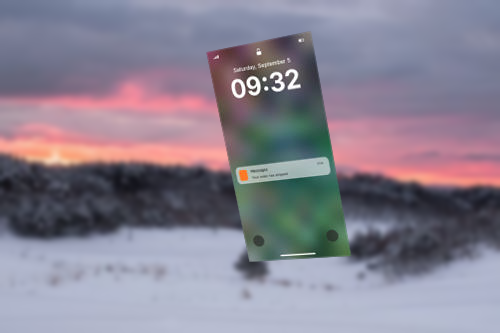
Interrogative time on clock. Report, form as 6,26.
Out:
9,32
